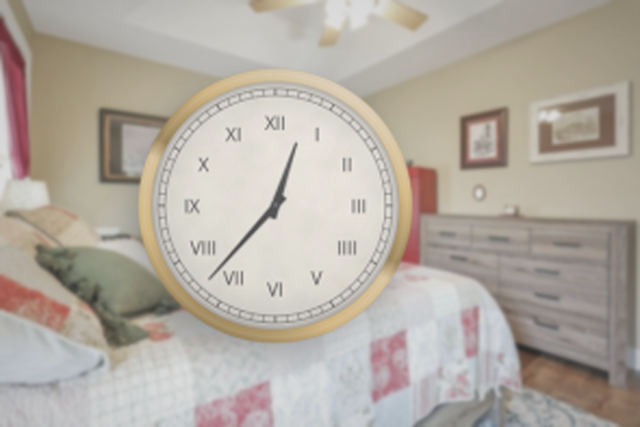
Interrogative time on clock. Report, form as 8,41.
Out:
12,37
